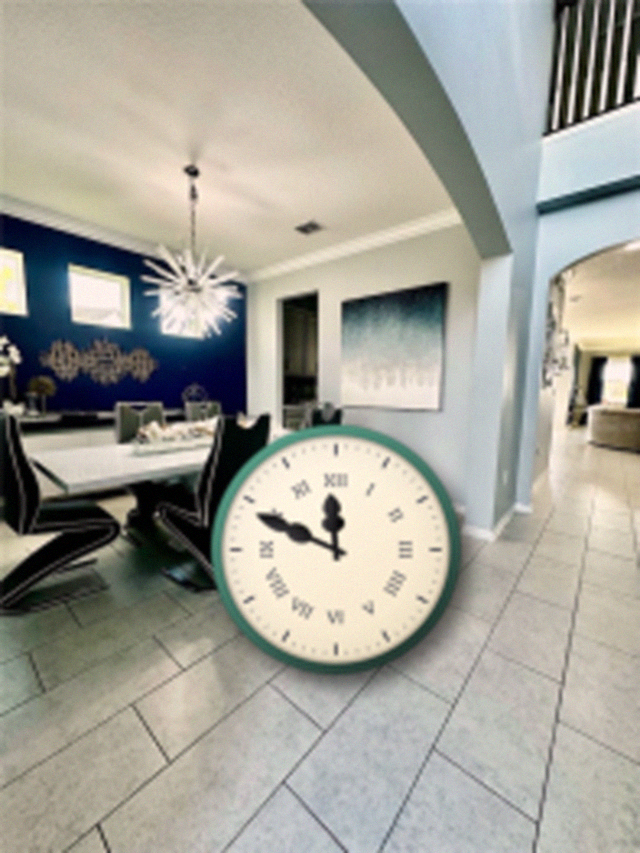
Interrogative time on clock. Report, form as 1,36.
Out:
11,49
